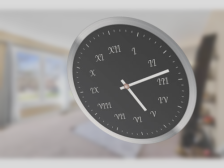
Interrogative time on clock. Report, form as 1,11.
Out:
5,13
